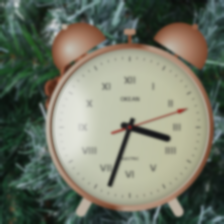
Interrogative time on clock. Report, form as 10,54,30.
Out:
3,33,12
